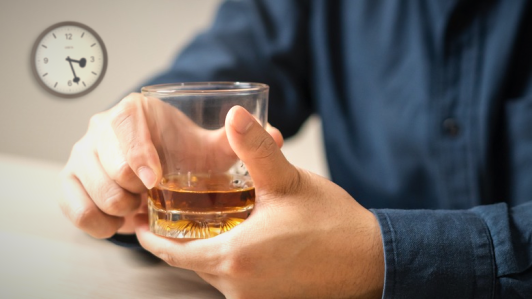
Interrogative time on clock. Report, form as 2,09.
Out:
3,27
